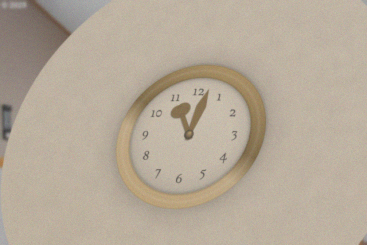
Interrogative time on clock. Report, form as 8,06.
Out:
11,02
